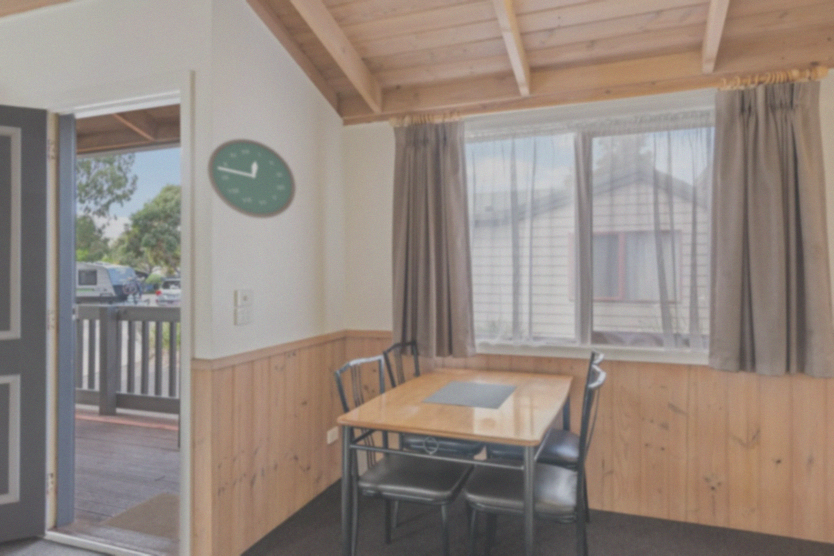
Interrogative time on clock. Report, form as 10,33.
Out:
12,48
